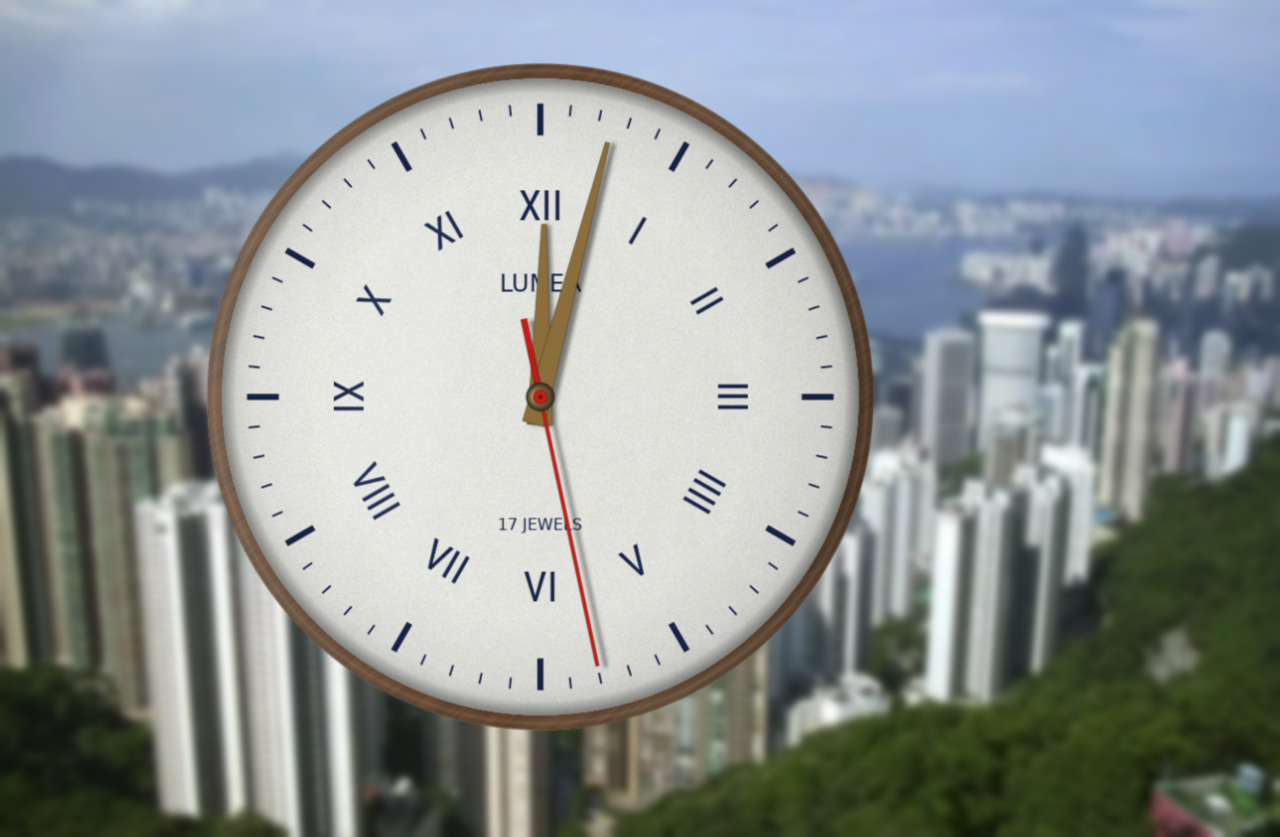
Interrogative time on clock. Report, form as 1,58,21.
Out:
12,02,28
